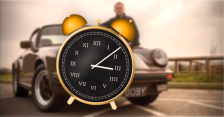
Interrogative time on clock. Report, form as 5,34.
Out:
3,08
